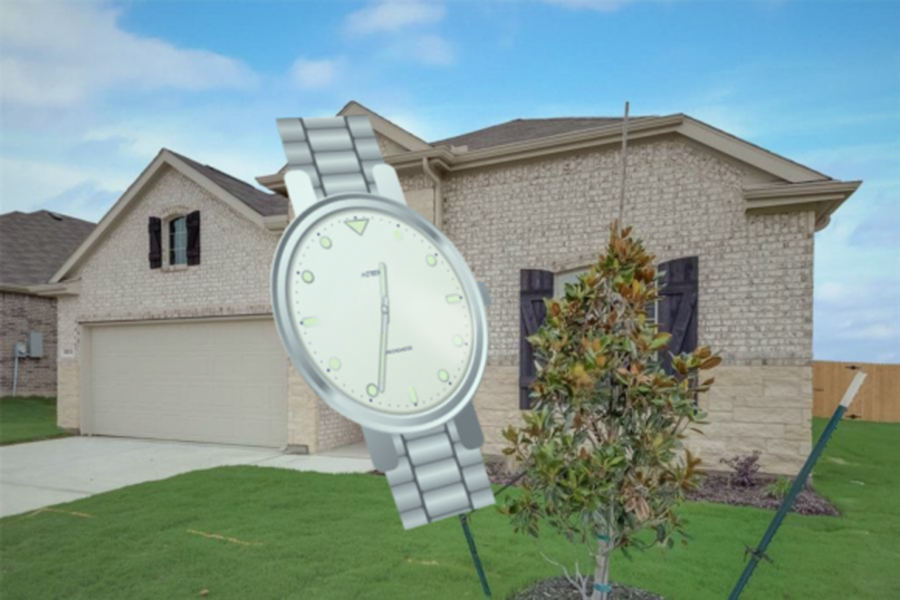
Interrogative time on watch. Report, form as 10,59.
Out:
12,34
